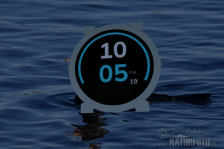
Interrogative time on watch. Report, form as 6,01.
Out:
10,05
